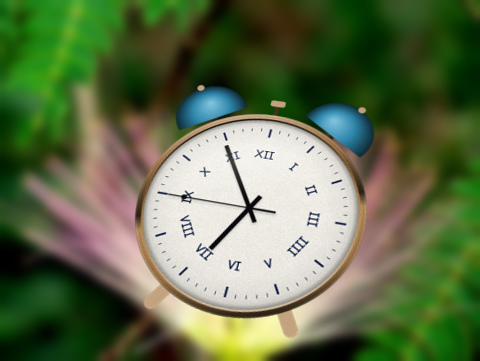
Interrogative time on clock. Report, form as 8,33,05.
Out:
6,54,45
